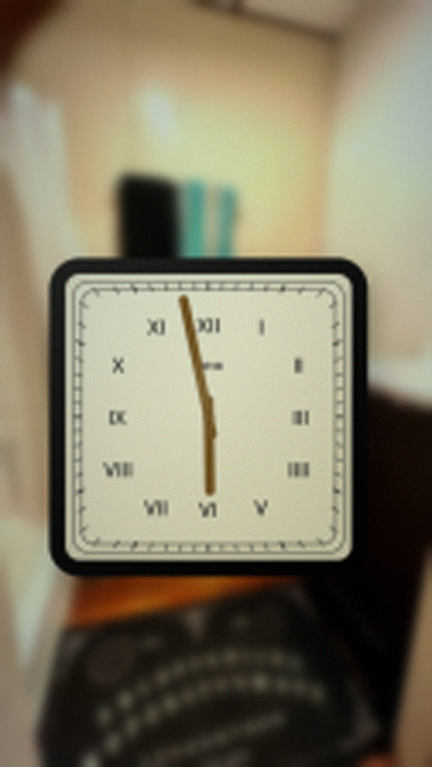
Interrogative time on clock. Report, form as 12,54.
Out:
5,58
